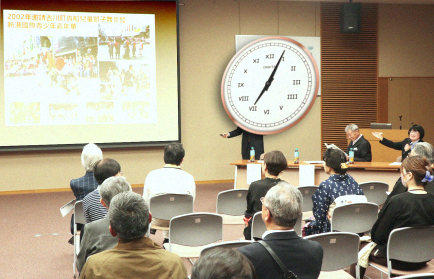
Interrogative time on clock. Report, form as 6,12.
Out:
7,04
